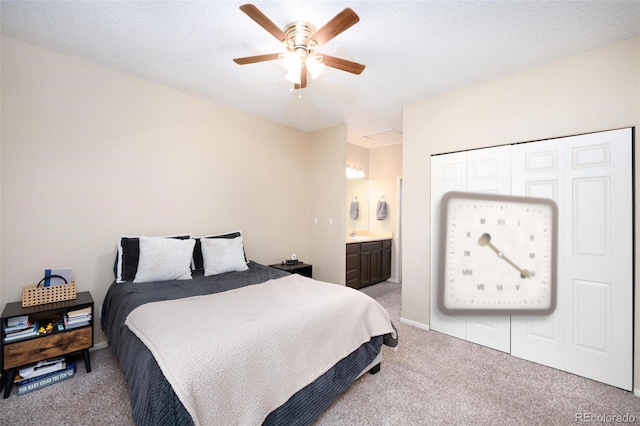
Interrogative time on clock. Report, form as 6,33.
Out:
10,21
